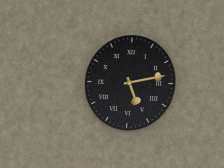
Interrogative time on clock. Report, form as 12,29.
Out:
5,13
